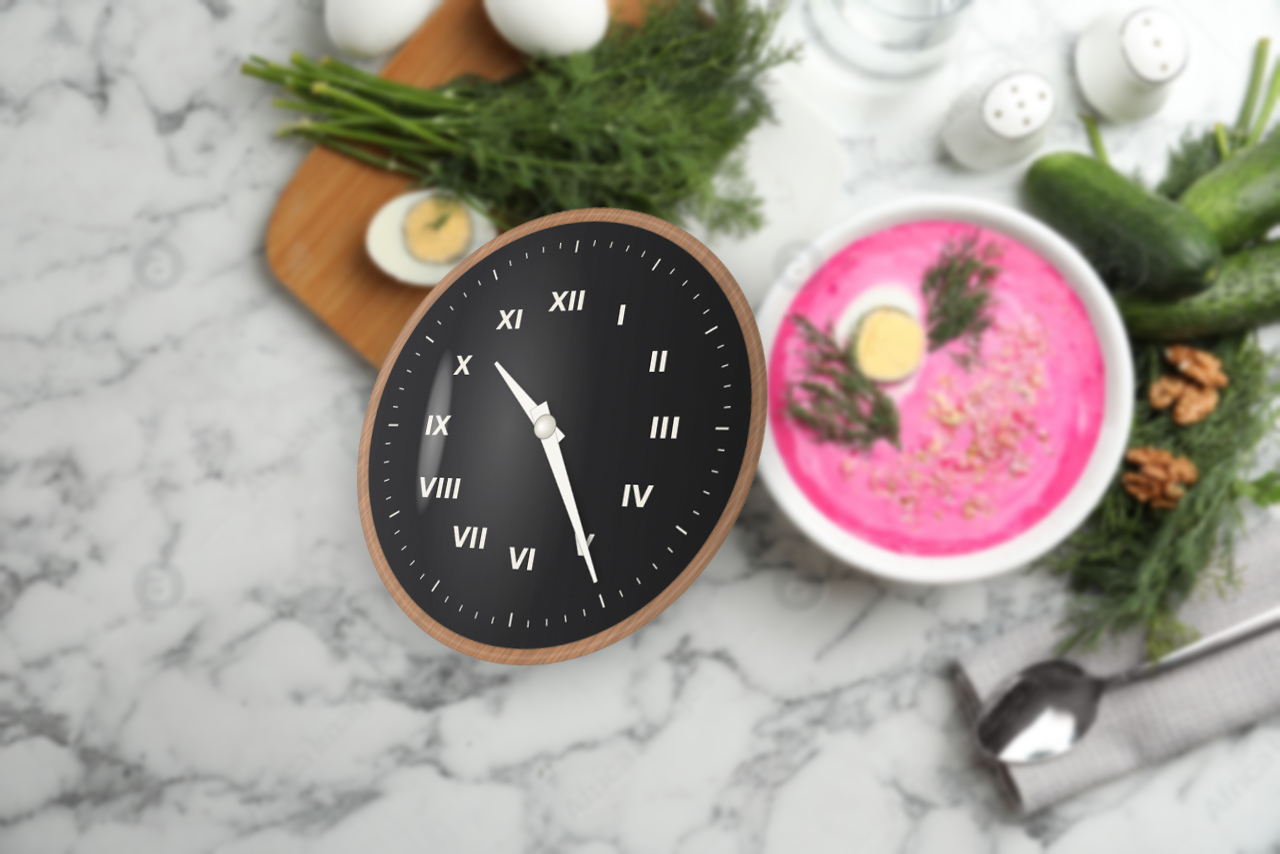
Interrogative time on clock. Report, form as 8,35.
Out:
10,25
